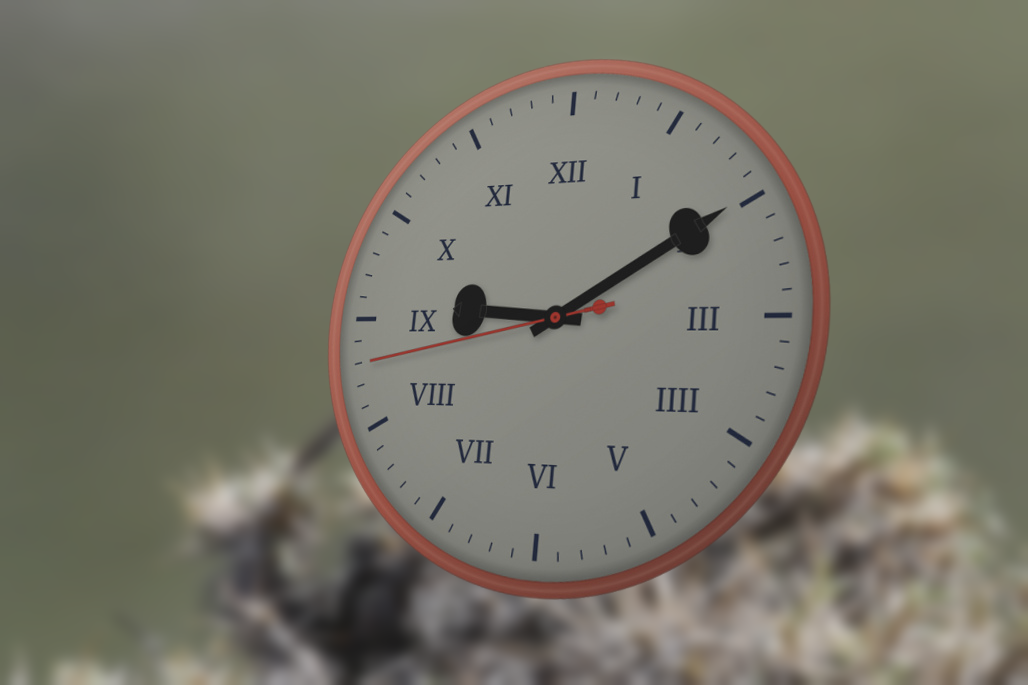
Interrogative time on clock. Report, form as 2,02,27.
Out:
9,09,43
